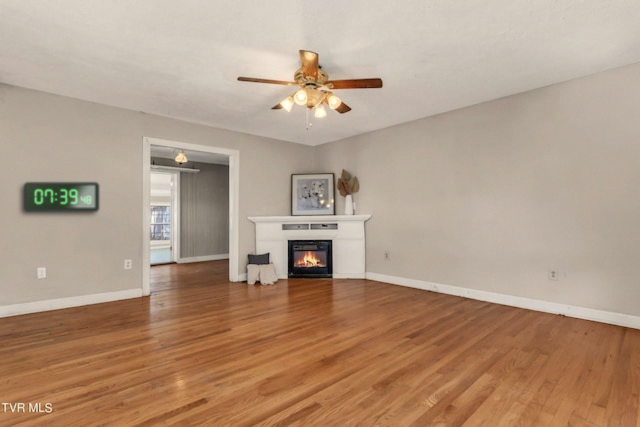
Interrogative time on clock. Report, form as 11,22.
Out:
7,39
